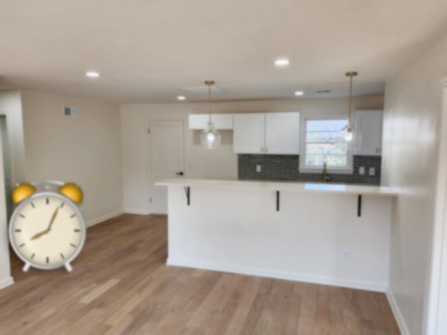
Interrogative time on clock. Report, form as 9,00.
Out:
8,04
